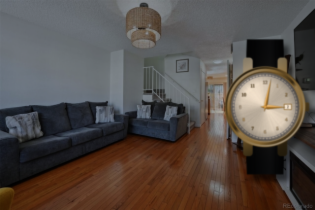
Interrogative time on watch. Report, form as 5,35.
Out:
3,02
